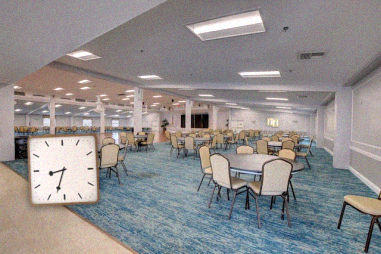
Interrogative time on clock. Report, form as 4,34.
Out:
8,33
